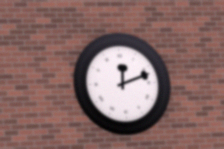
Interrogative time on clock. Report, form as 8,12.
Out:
12,12
